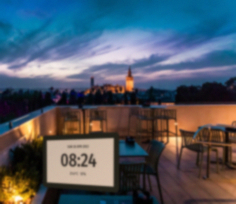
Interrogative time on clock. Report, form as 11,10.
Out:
8,24
